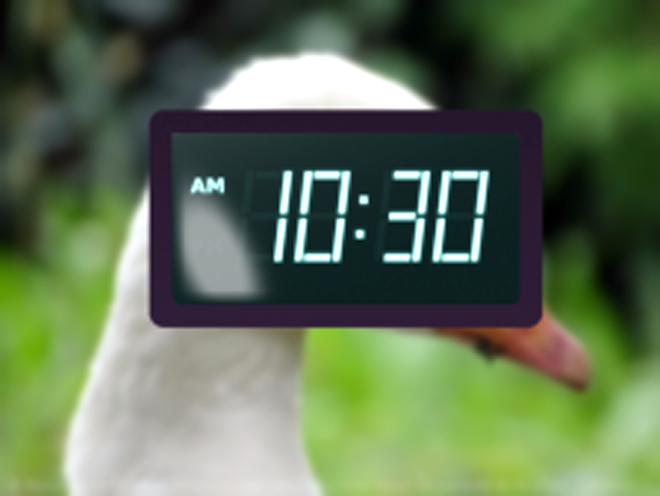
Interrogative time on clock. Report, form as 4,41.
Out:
10,30
